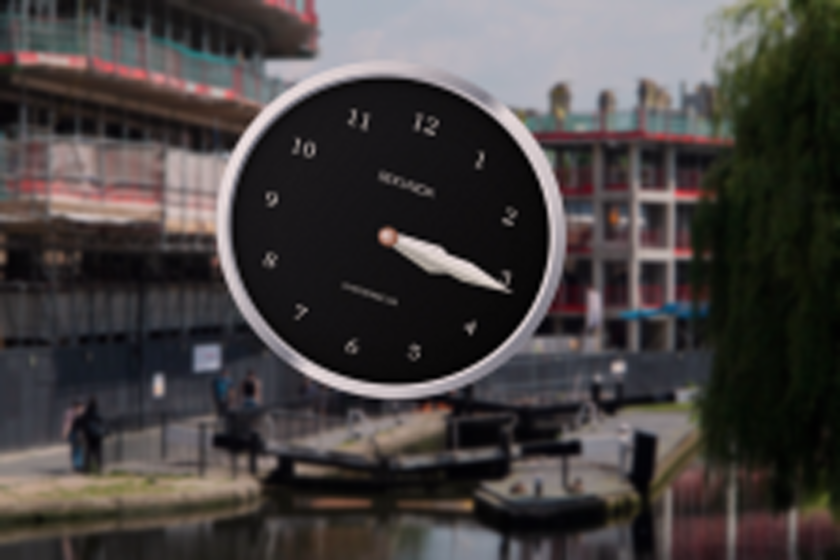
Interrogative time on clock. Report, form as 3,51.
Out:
3,16
